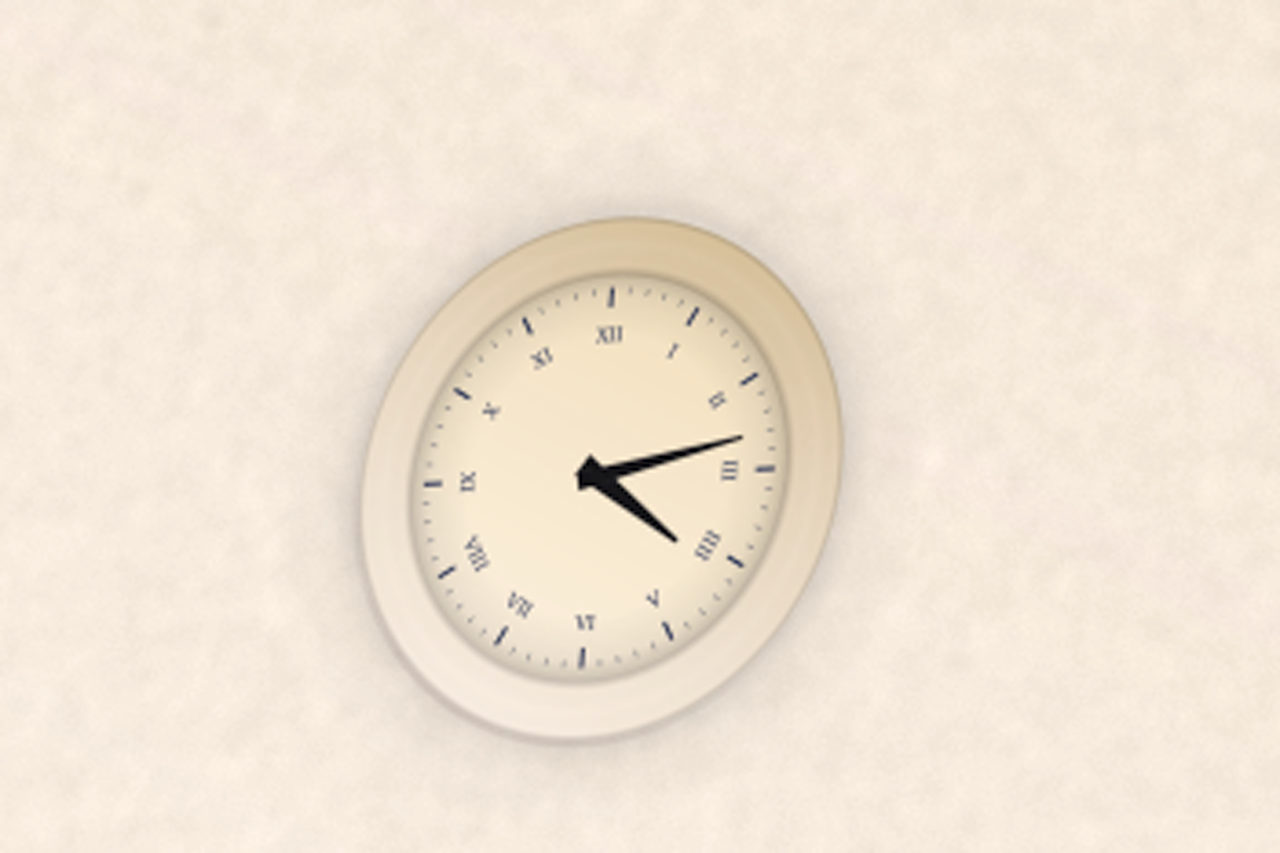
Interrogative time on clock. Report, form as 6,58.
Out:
4,13
